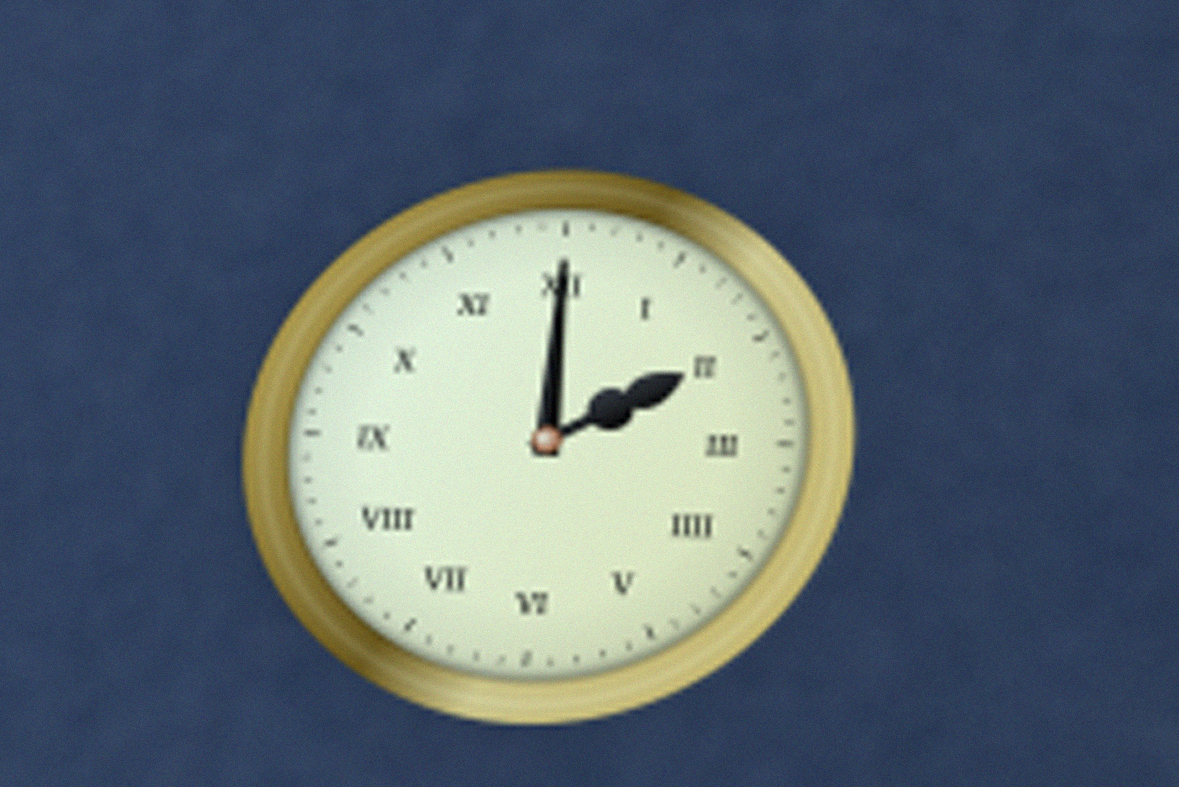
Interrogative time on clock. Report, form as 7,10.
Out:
2,00
